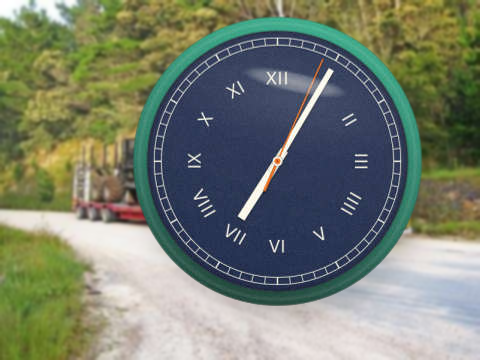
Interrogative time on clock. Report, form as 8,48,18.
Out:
7,05,04
